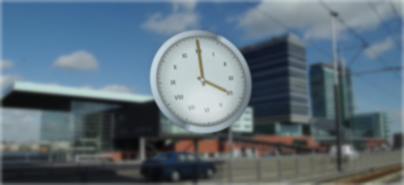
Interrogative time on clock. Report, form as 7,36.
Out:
4,00
